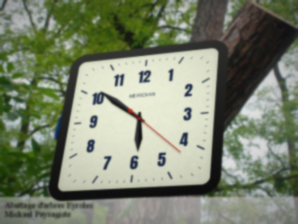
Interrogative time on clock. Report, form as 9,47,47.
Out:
5,51,22
